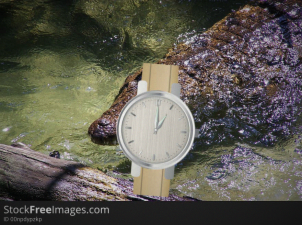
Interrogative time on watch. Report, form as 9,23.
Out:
1,00
